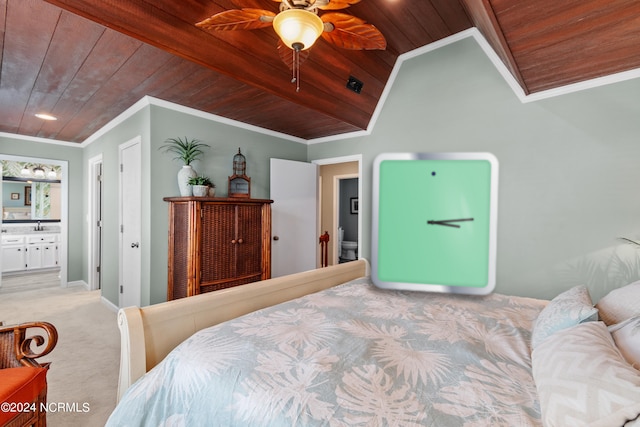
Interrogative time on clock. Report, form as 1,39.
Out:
3,14
